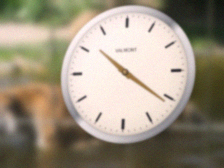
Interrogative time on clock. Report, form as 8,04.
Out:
10,21
